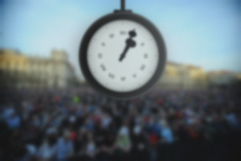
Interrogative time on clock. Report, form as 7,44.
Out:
1,04
